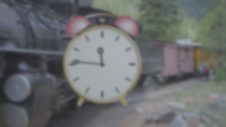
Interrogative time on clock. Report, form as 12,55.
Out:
11,46
